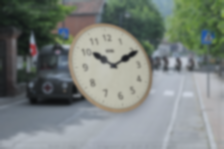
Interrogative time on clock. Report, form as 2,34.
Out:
10,11
